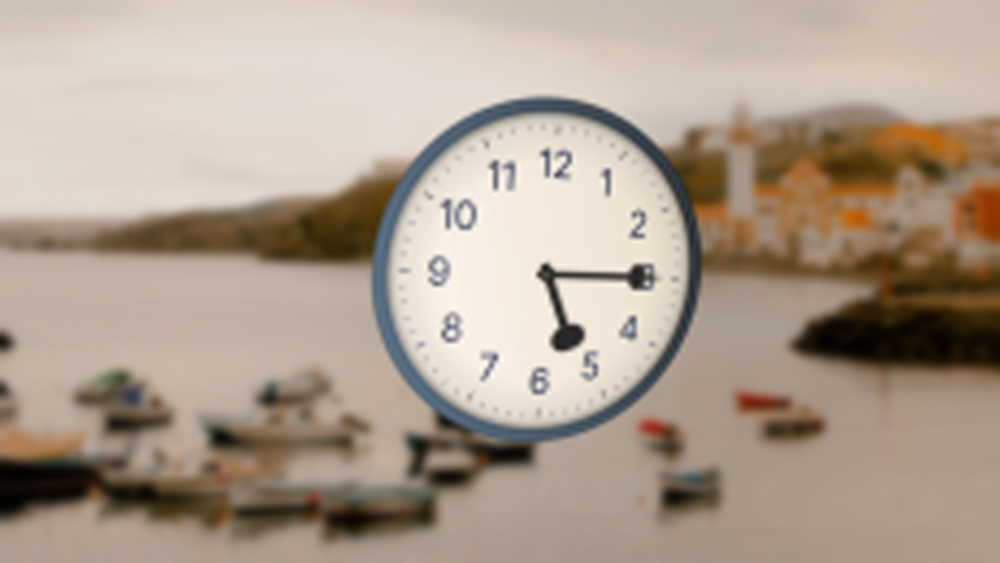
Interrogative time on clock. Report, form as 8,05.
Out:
5,15
